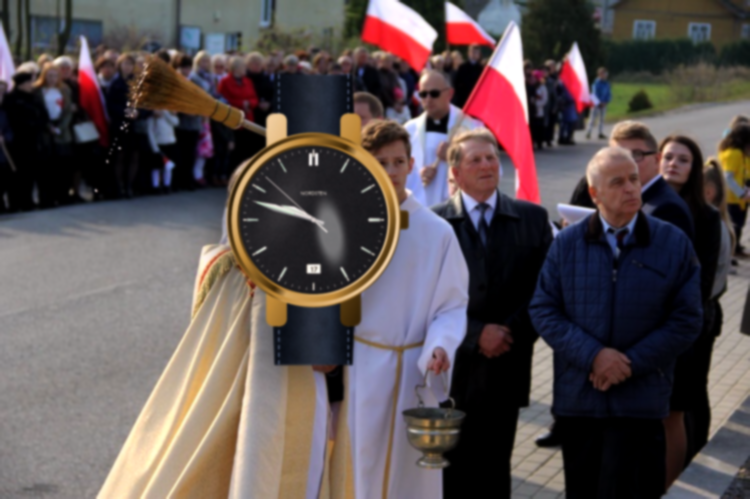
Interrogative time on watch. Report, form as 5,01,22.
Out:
9,47,52
